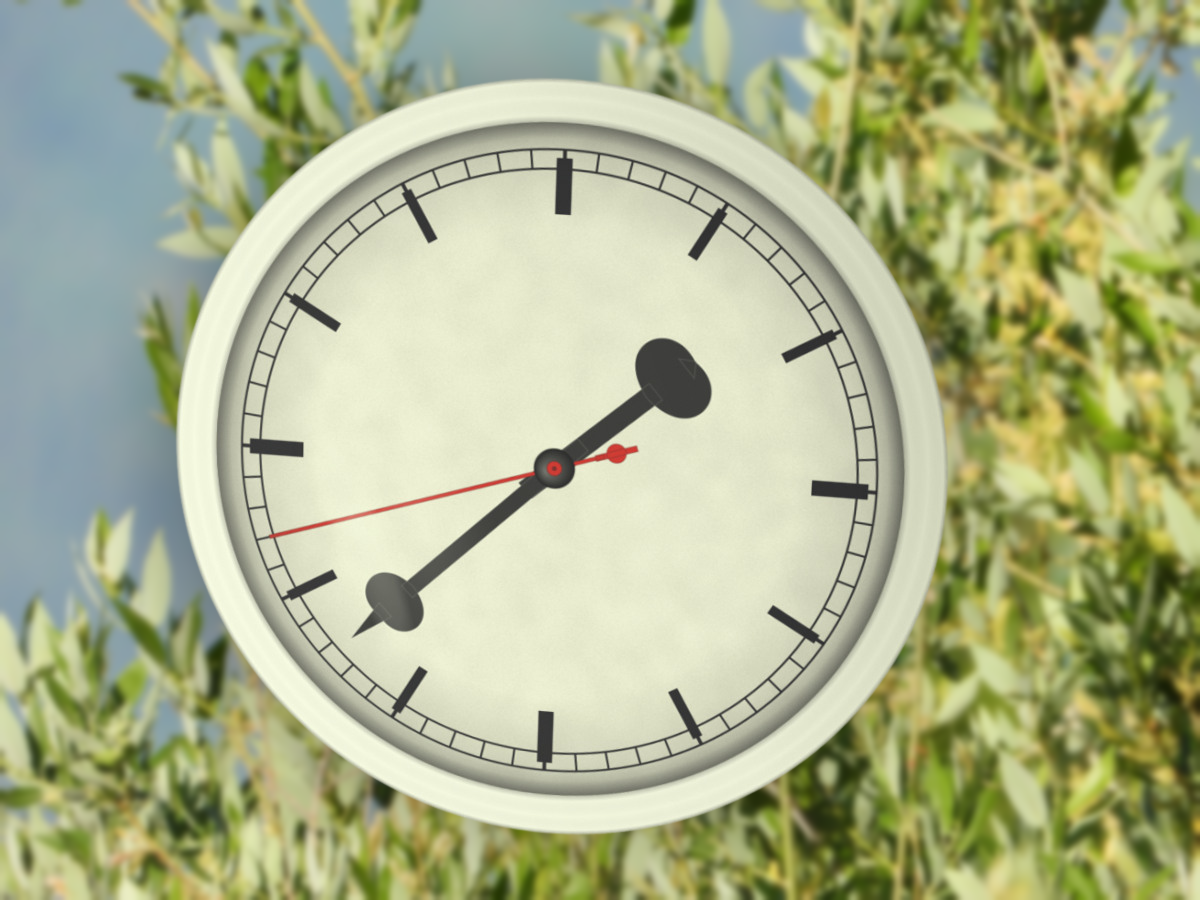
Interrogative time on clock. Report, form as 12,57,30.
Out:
1,37,42
